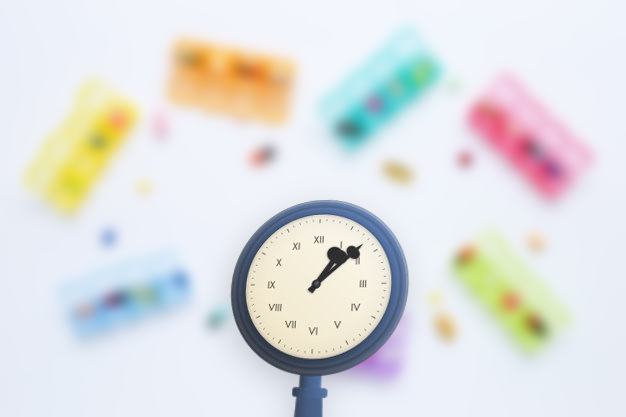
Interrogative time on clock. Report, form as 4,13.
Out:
1,08
